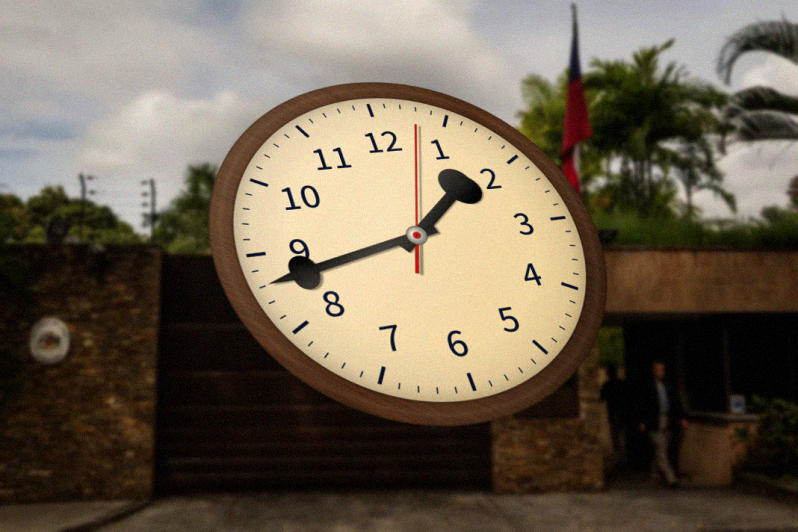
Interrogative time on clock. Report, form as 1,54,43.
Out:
1,43,03
